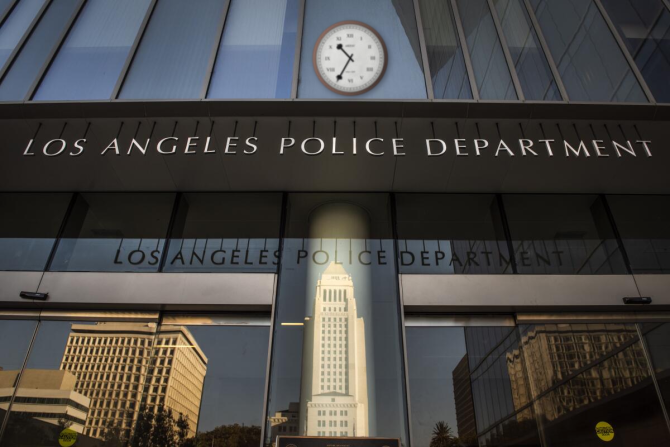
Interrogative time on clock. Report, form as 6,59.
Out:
10,35
